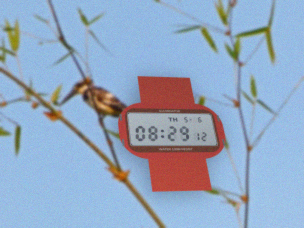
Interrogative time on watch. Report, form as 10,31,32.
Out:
8,29,12
